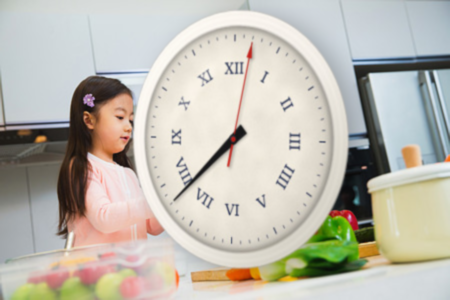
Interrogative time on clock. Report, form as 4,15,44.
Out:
7,38,02
